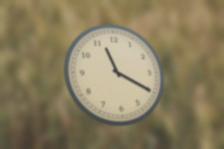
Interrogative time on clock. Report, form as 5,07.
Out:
11,20
